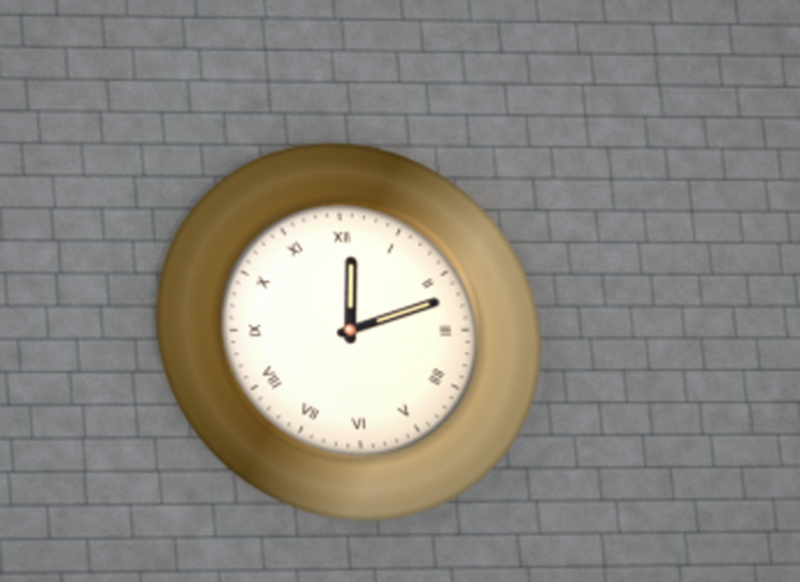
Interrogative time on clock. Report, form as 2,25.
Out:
12,12
